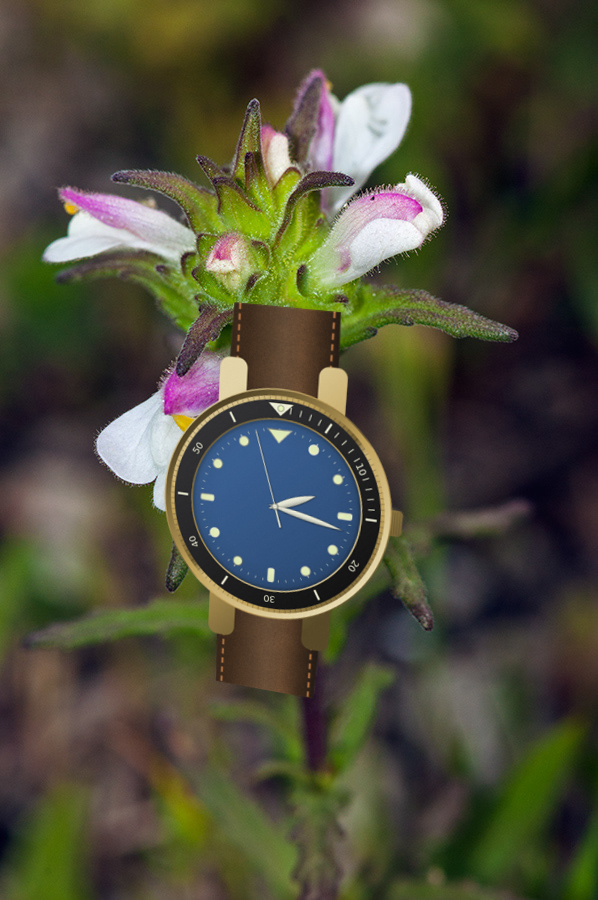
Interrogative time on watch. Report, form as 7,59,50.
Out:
2,16,57
